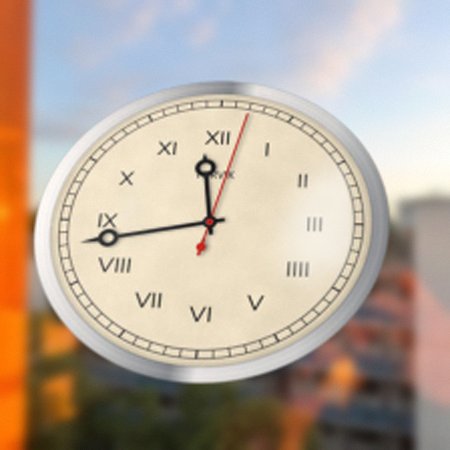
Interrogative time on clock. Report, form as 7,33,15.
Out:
11,43,02
